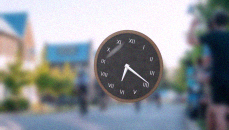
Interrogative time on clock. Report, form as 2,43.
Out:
6,19
